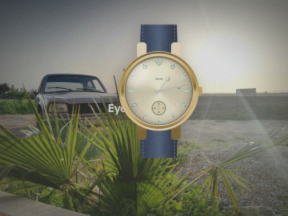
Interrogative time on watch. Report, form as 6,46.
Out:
1,13
